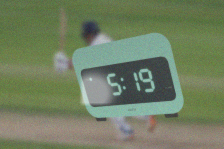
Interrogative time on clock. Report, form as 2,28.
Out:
5,19
